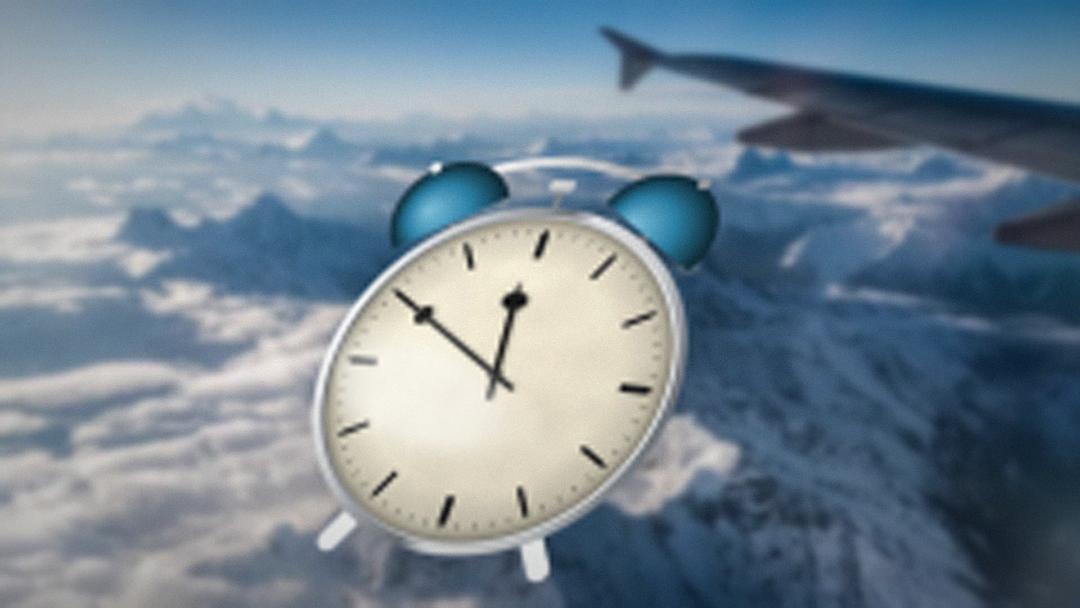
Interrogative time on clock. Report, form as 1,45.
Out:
11,50
